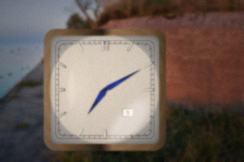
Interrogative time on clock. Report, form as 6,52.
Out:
7,10
